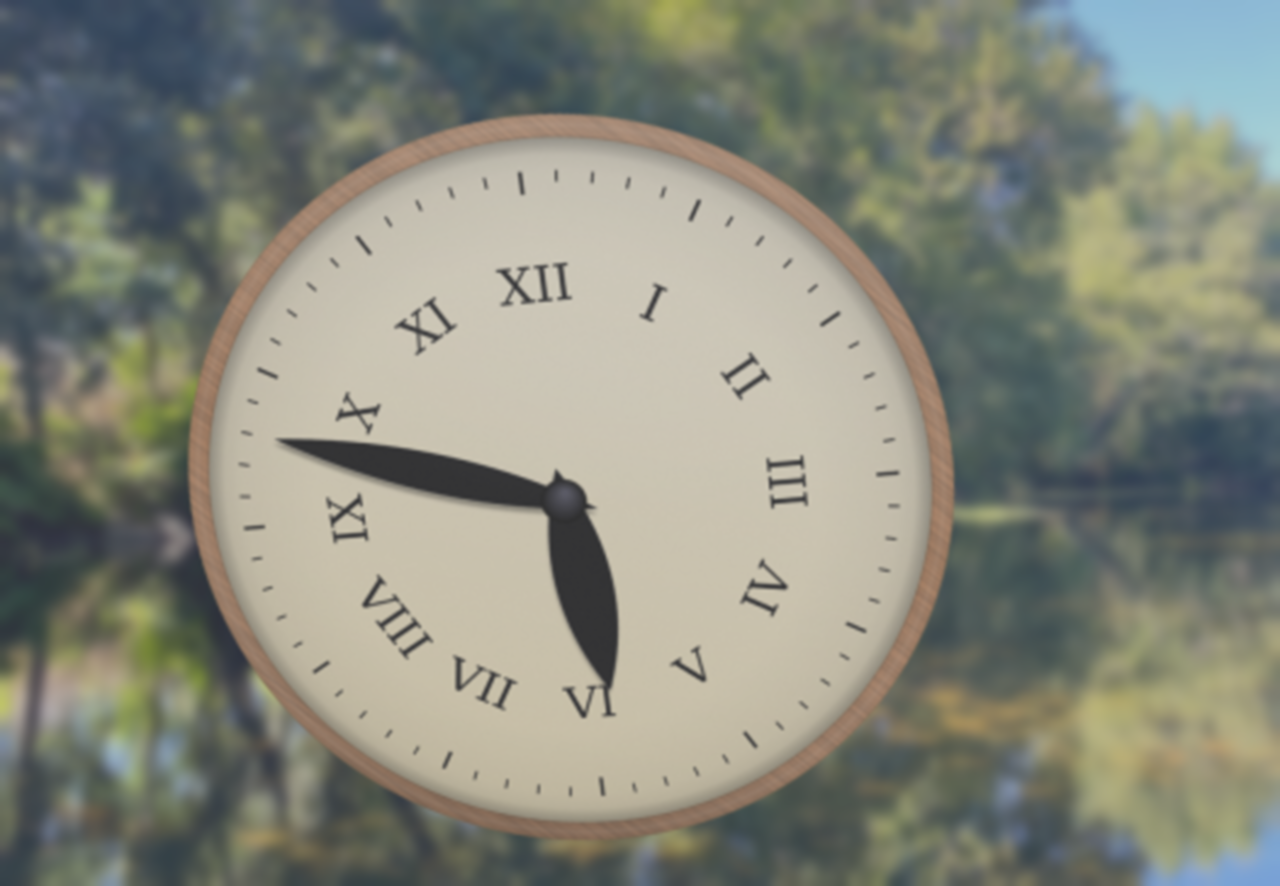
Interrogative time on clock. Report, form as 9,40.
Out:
5,48
